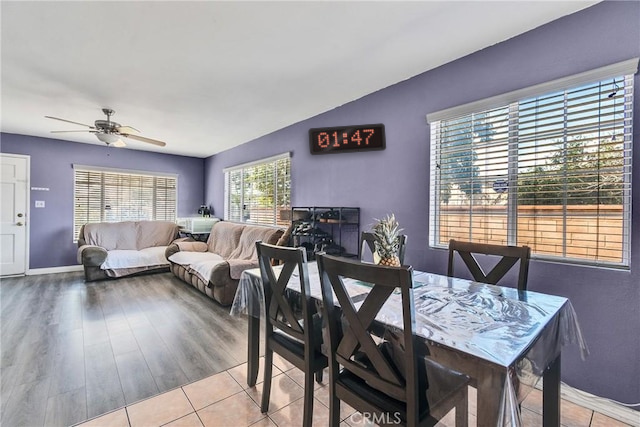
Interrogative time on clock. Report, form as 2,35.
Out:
1,47
